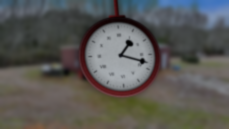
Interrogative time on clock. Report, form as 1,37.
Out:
1,18
